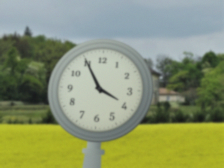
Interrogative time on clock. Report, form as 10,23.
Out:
3,55
